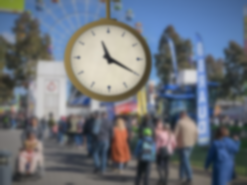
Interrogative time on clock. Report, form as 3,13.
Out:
11,20
